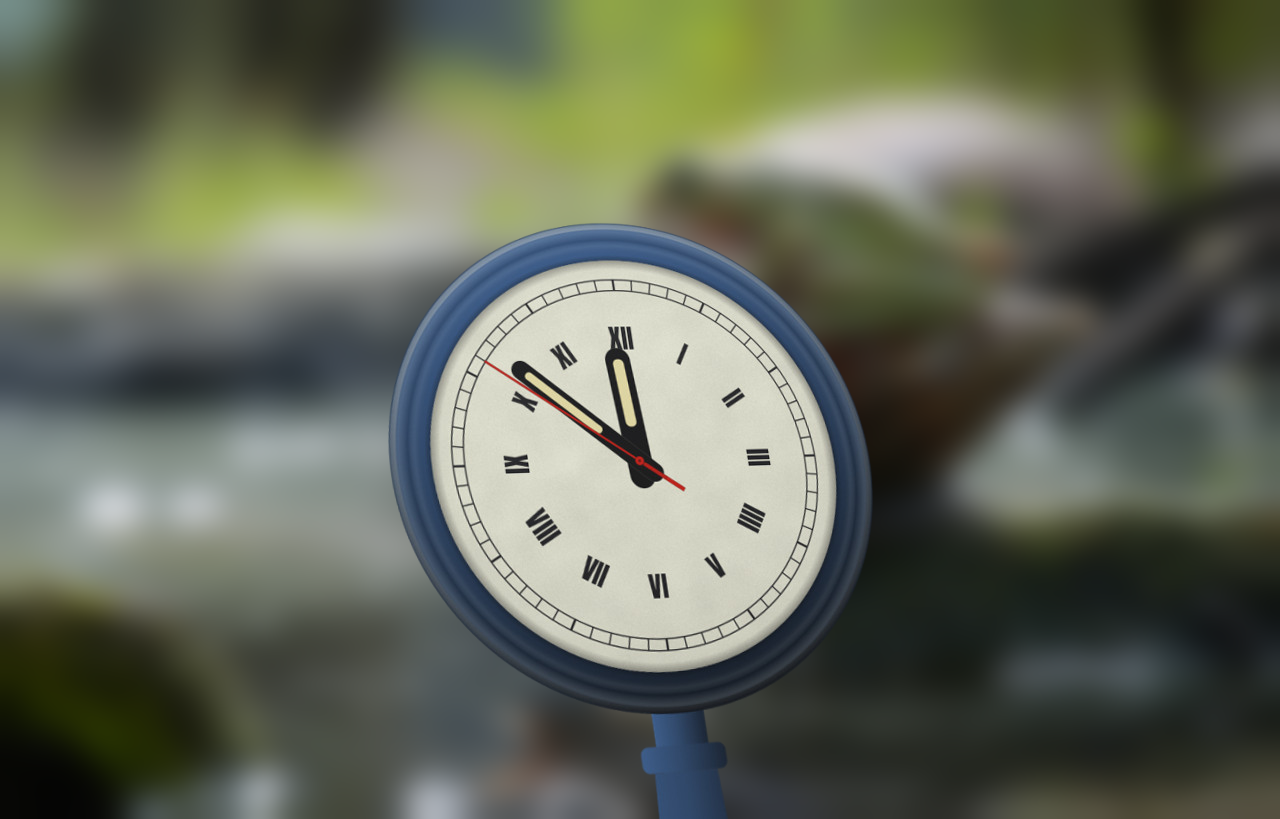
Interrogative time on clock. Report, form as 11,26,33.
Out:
11,51,51
